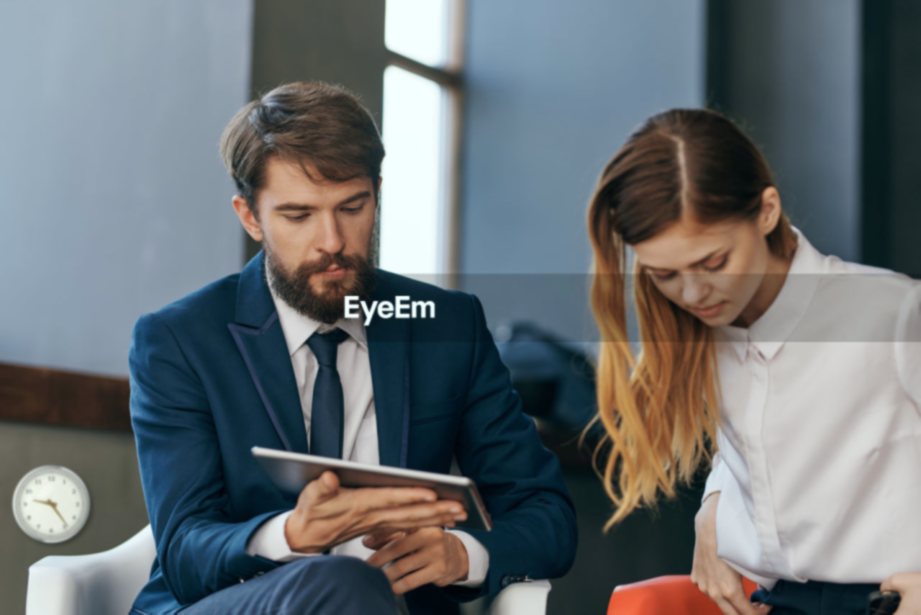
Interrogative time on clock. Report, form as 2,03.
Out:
9,24
